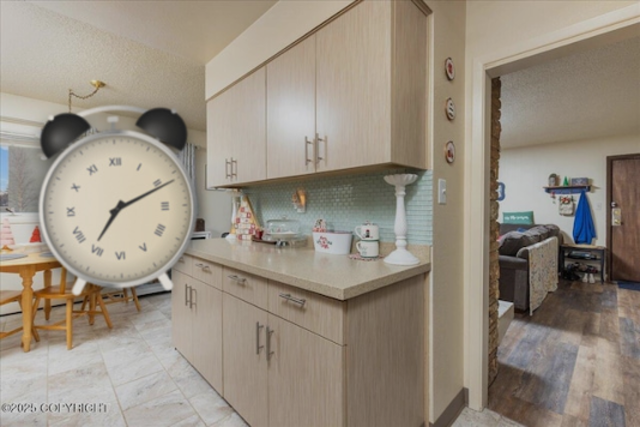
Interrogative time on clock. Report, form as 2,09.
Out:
7,11
